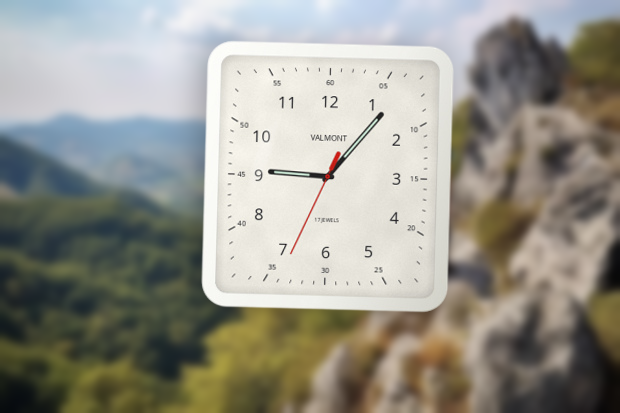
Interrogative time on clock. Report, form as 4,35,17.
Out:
9,06,34
